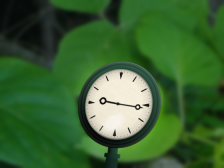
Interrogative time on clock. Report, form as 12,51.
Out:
9,16
